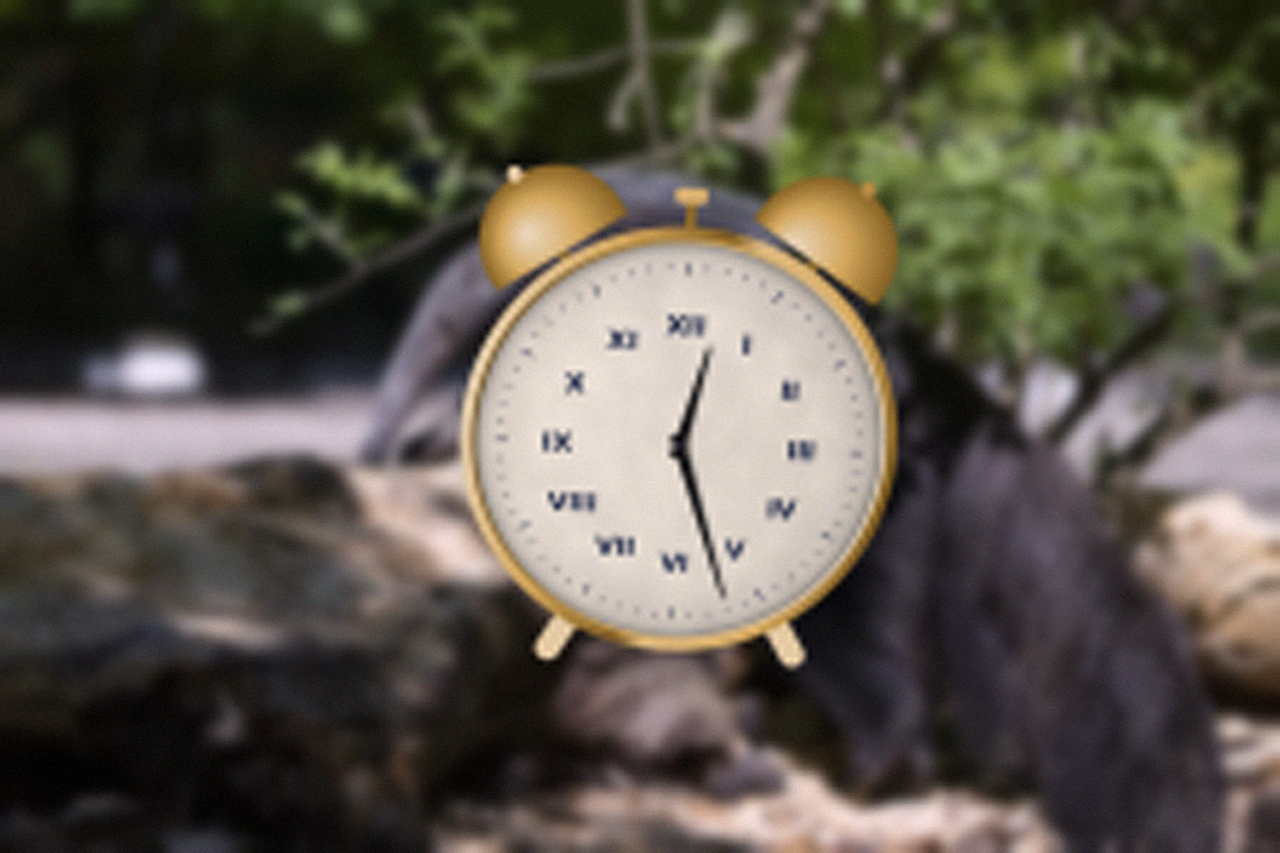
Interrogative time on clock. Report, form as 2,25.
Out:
12,27
